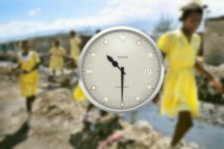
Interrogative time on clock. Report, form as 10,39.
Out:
10,30
